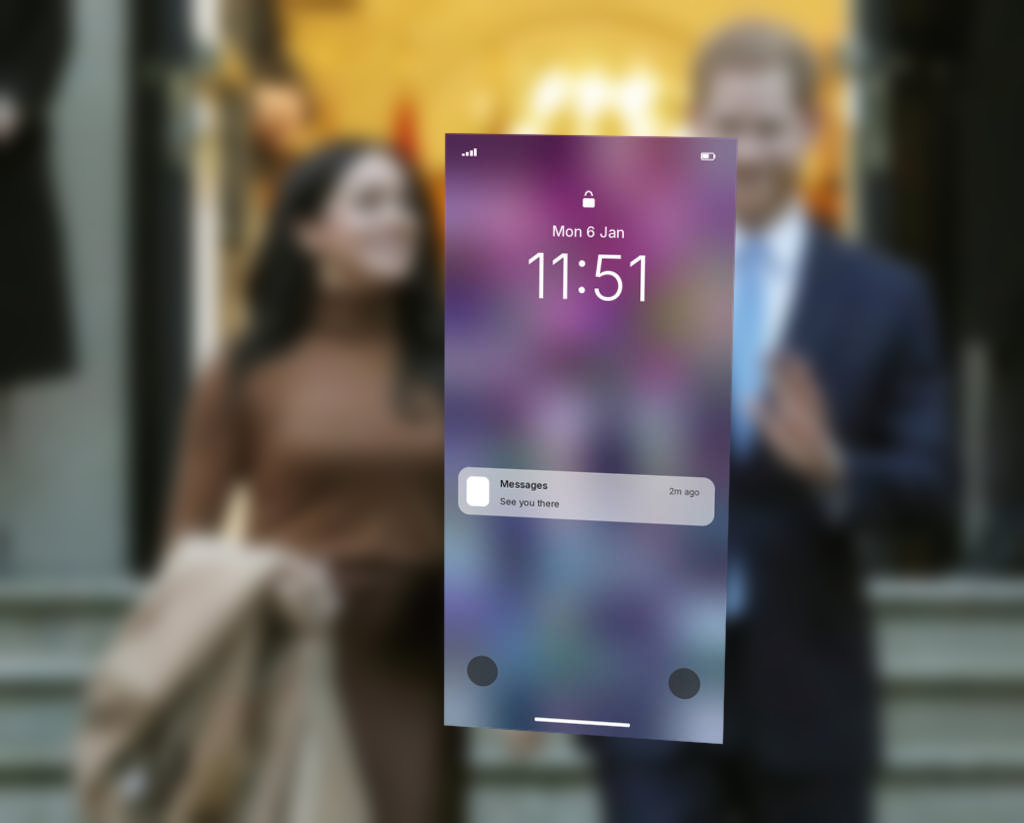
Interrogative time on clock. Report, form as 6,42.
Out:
11,51
